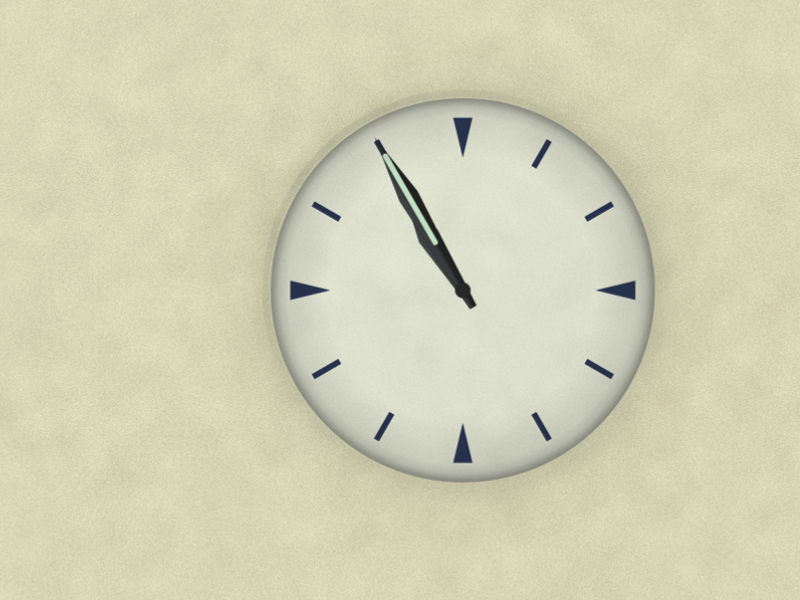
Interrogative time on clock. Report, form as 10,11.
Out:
10,55
